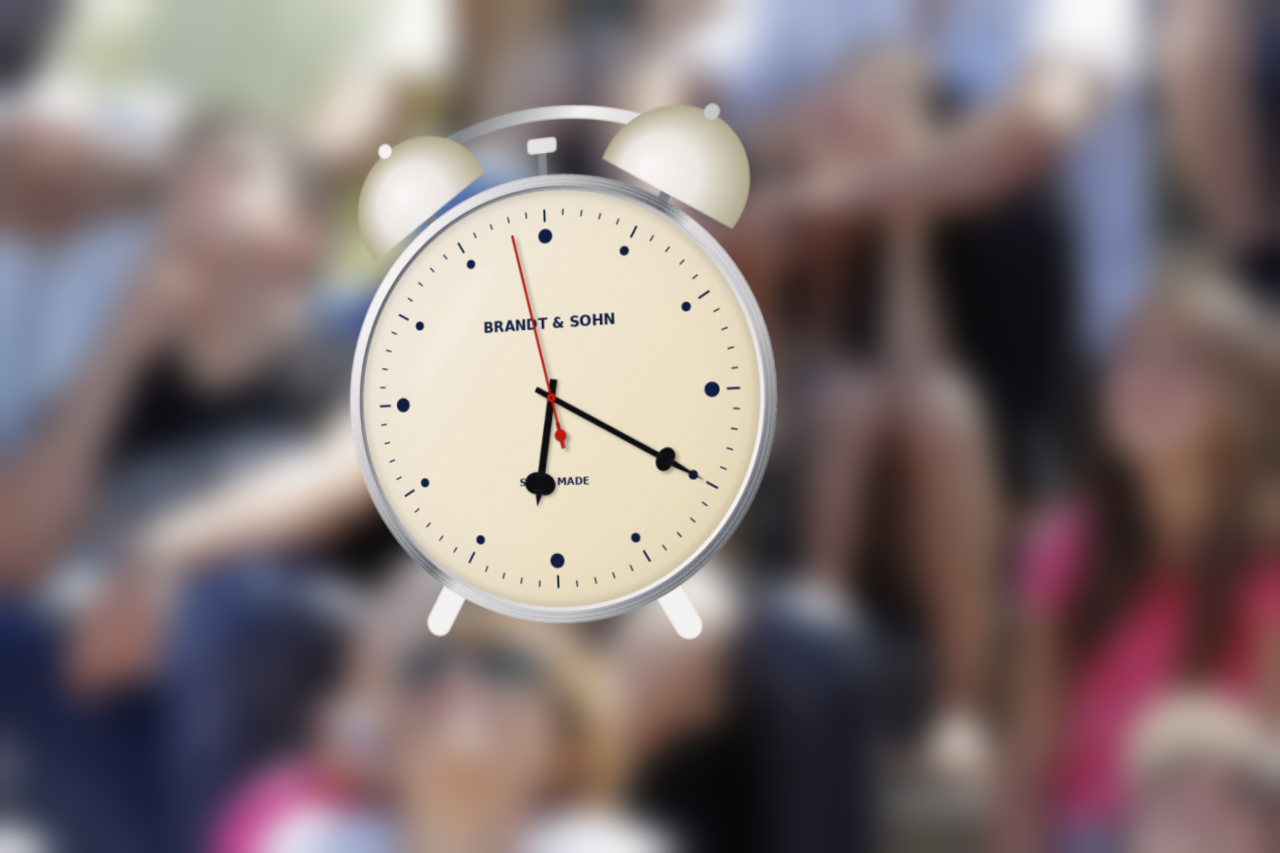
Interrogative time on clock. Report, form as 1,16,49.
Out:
6,19,58
